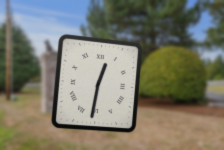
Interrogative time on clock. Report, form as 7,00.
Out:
12,31
